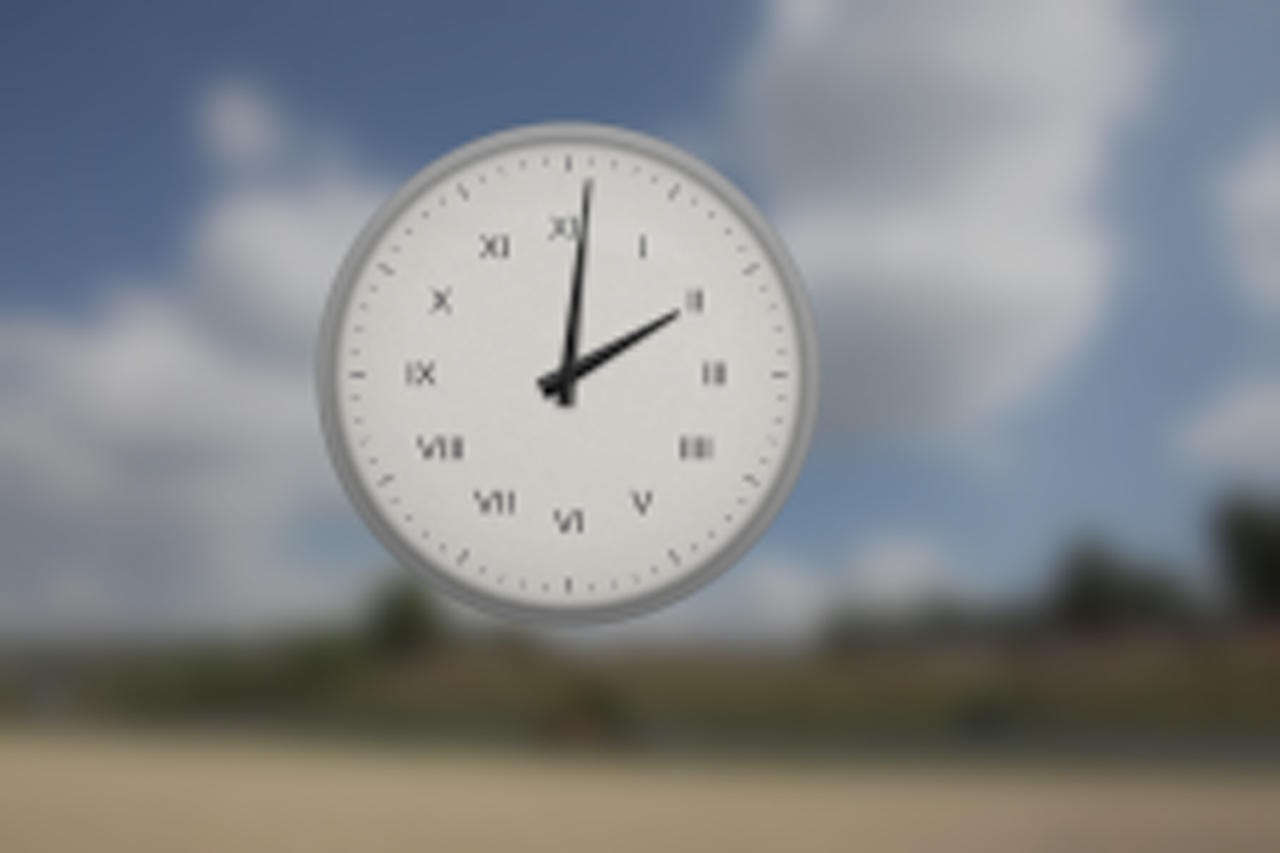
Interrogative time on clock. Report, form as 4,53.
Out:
2,01
